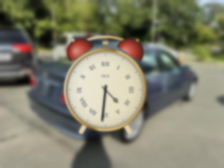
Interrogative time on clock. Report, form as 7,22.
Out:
4,31
